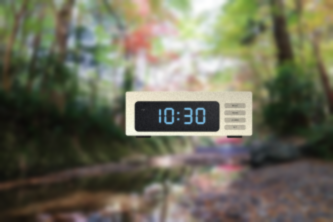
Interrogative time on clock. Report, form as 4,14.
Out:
10,30
